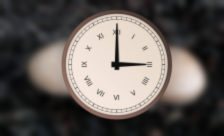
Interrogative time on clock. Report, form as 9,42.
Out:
3,00
